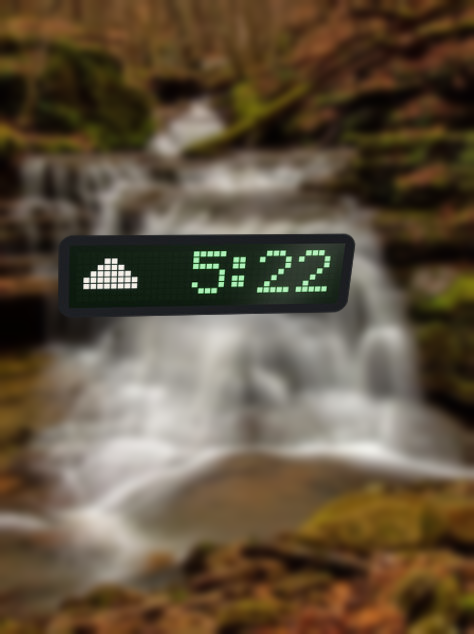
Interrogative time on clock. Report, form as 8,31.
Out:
5,22
